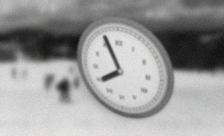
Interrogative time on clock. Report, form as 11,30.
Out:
7,56
